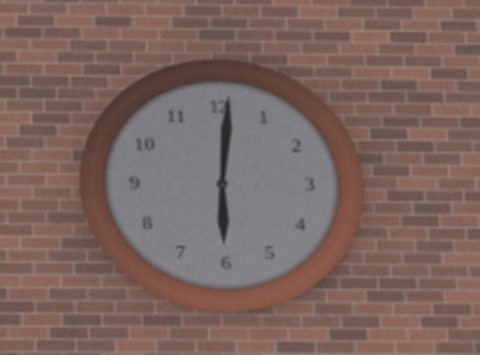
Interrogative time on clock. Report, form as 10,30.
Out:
6,01
